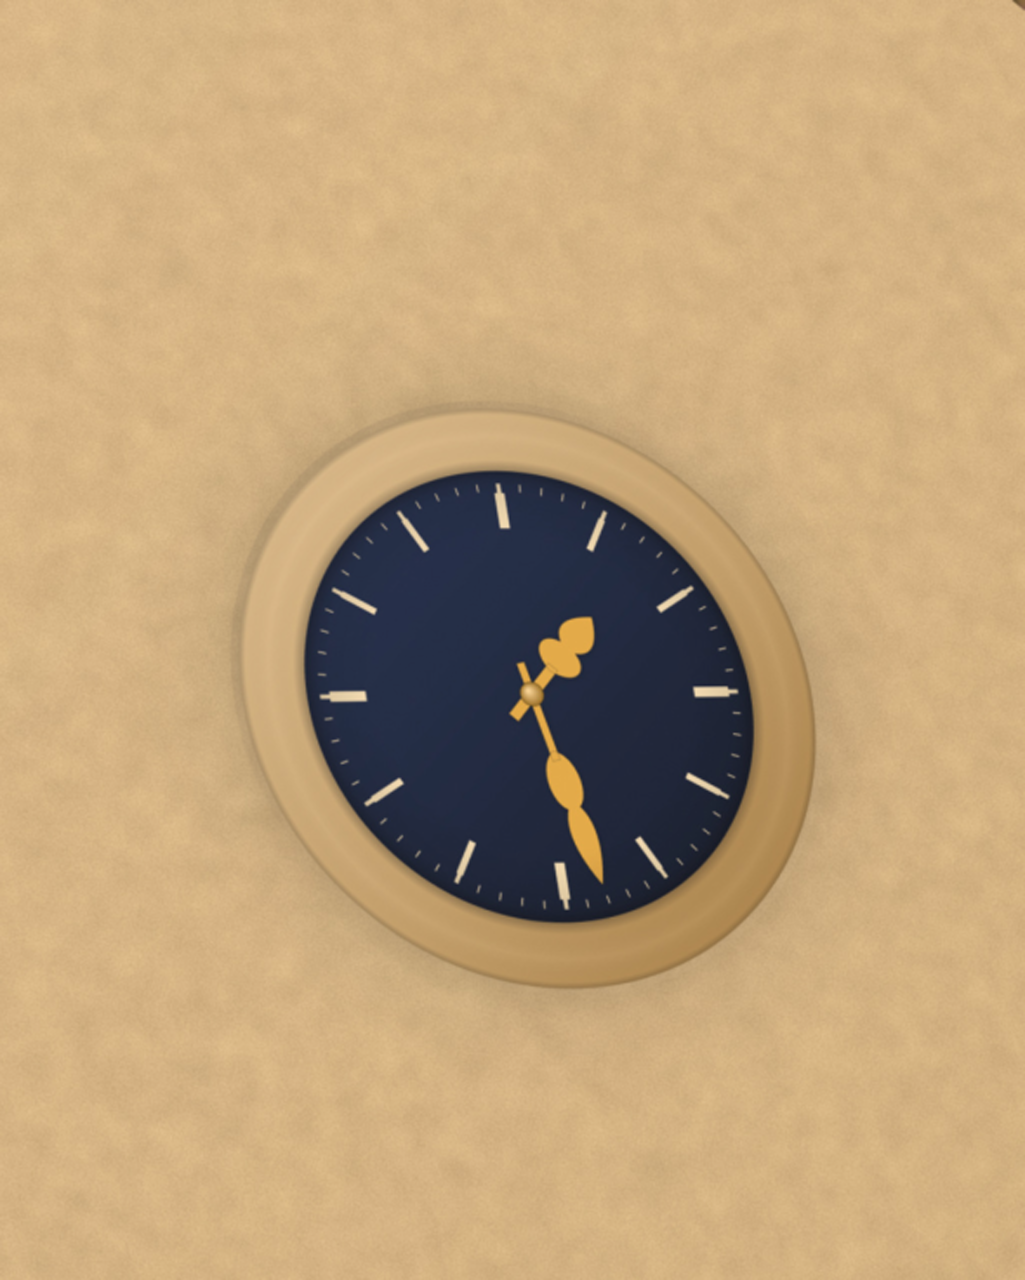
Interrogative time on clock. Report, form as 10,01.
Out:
1,28
